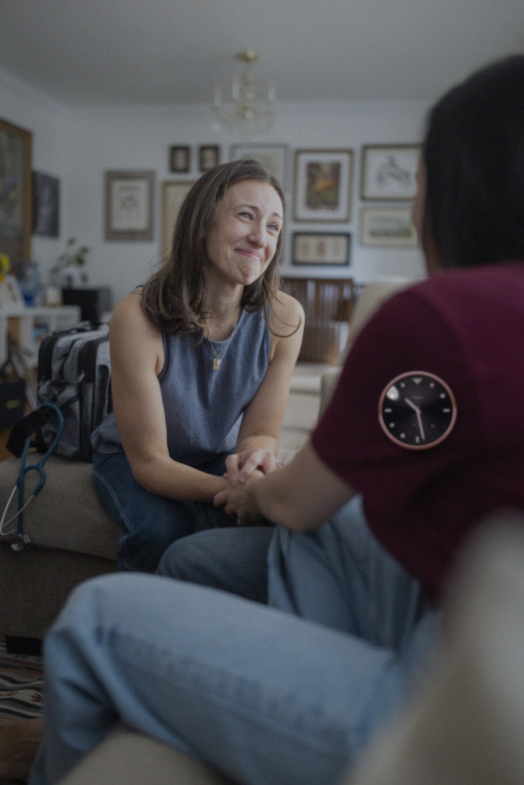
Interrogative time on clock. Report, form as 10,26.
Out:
10,28
